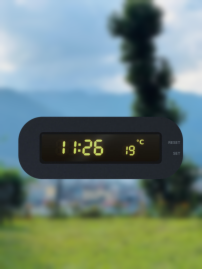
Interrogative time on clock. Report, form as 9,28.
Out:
11,26
